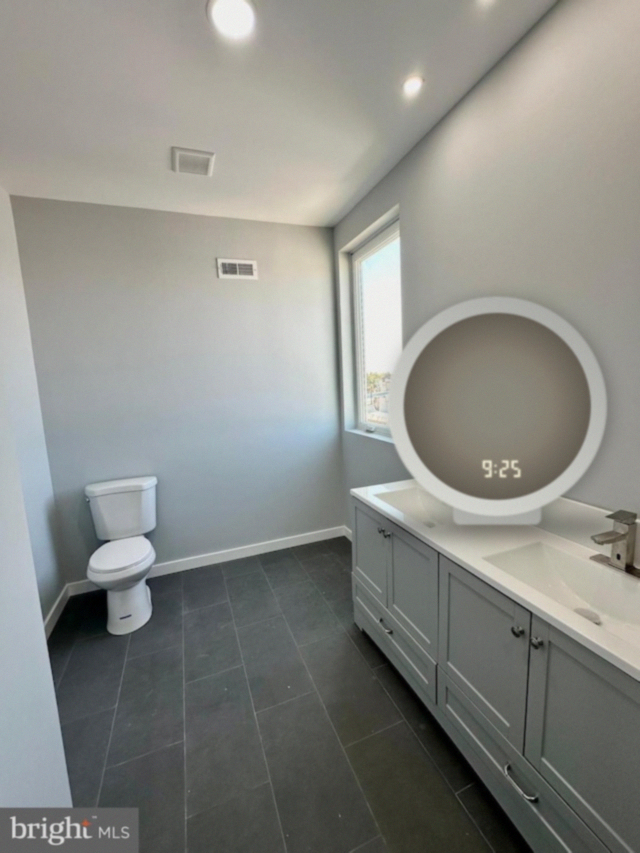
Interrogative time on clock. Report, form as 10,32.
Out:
9,25
